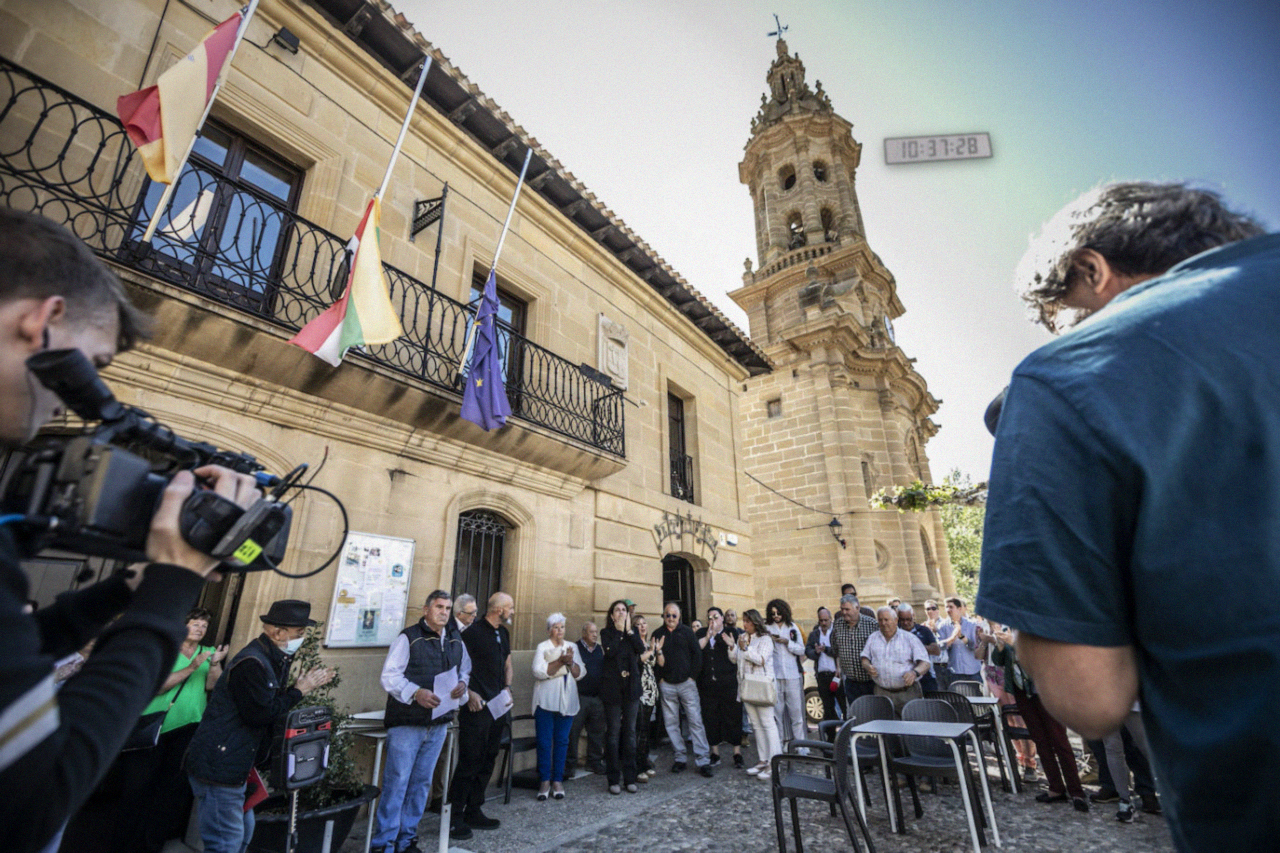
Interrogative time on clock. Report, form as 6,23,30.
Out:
10,37,28
